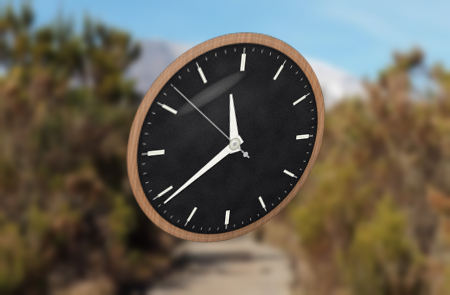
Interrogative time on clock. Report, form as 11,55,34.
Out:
11,38,52
